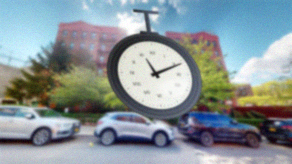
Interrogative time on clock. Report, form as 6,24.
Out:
11,11
